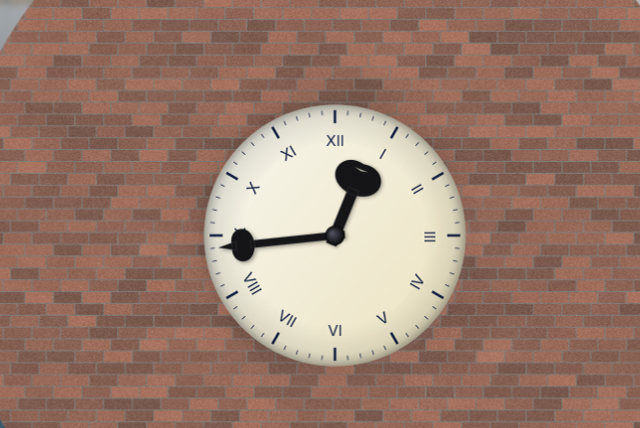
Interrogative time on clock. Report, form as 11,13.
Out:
12,44
